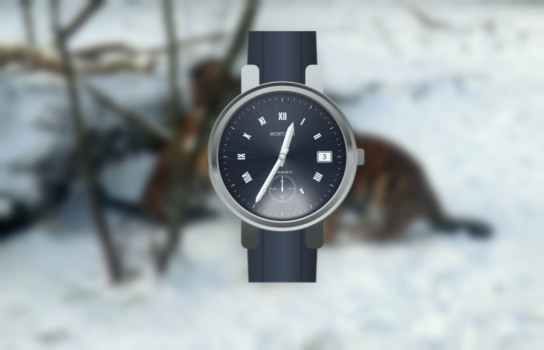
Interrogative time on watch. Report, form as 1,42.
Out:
12,35
